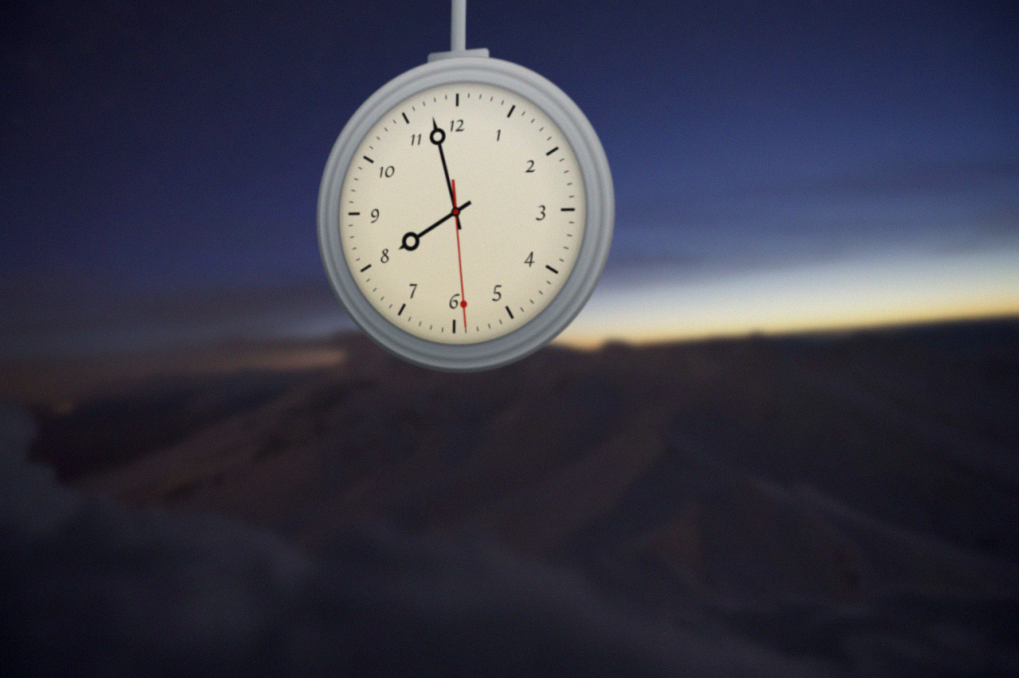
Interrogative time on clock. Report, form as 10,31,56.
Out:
7,57,29
